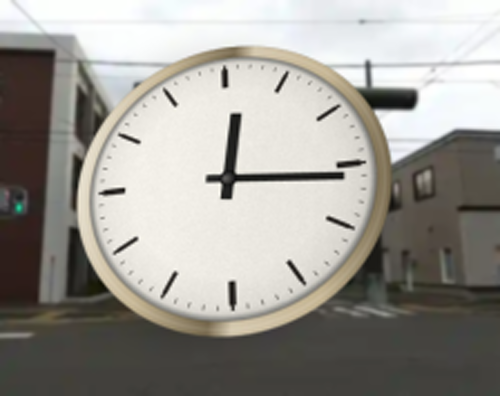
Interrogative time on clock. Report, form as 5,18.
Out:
12,16
